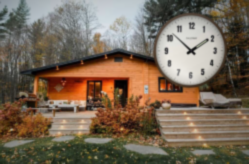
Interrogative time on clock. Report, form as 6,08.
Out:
1,52
